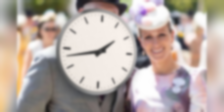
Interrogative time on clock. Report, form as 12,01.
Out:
1,43
